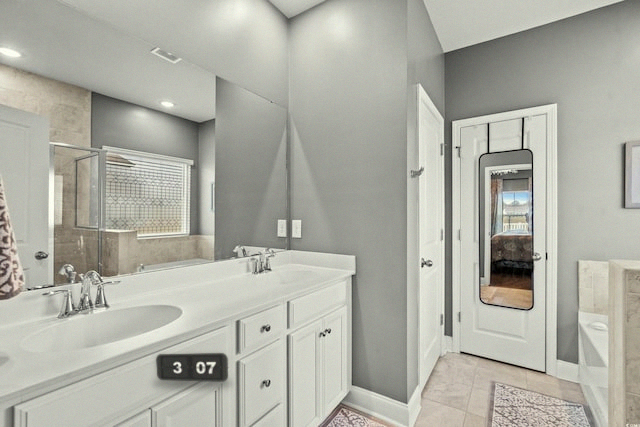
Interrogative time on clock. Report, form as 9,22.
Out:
3,07
